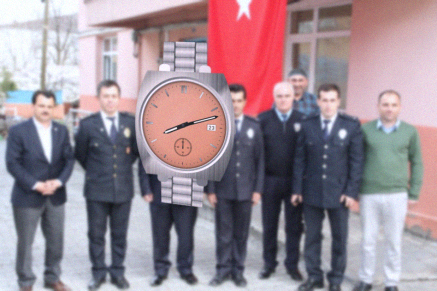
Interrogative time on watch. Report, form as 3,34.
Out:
8,12
